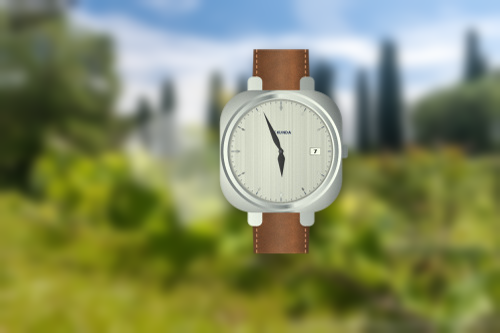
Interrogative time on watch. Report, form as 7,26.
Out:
5,56
